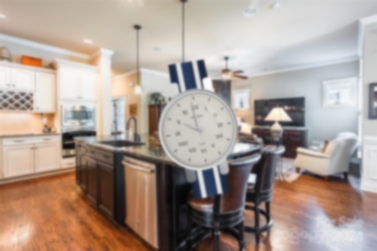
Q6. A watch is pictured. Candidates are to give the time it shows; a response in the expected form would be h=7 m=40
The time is h=9 m=59
